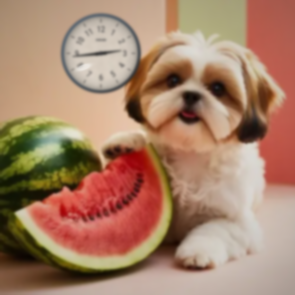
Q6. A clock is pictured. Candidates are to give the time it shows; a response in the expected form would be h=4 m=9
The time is h=2 m=44
